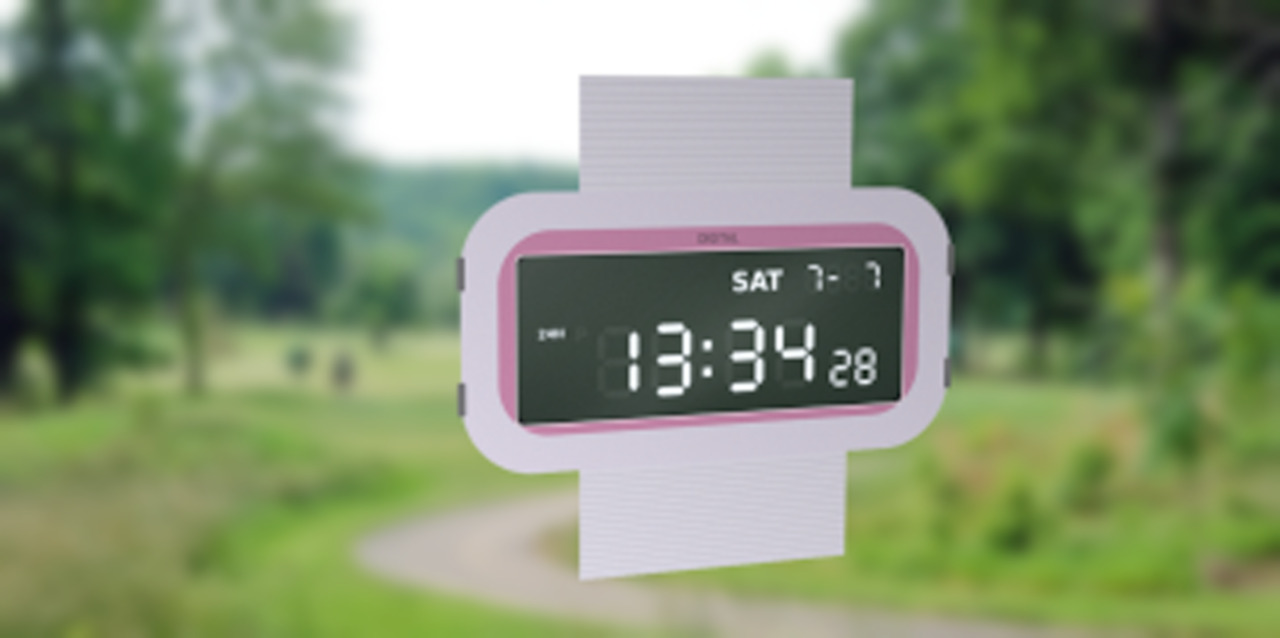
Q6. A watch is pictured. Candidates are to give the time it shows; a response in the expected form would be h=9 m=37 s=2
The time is h=13 m=34 s=28
